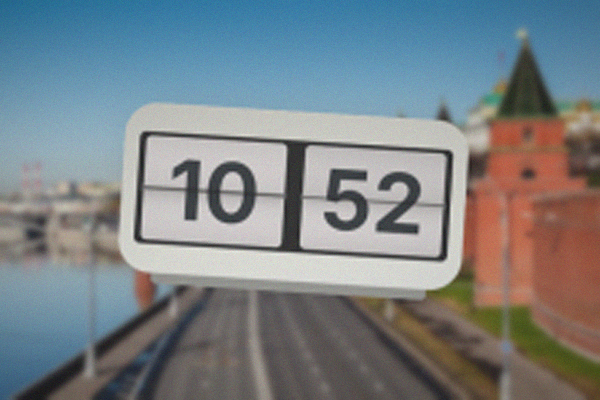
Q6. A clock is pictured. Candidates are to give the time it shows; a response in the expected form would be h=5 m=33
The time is h=10 m=52
